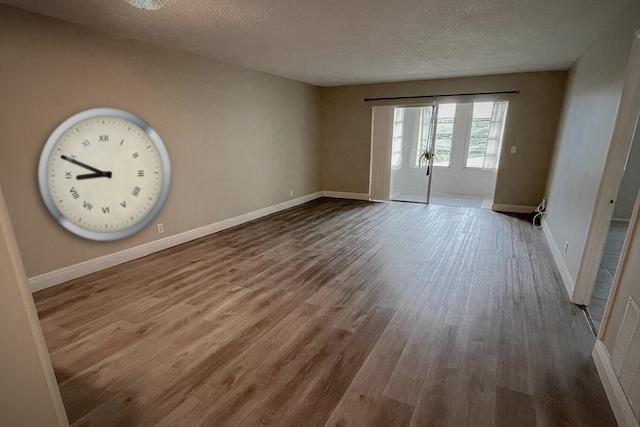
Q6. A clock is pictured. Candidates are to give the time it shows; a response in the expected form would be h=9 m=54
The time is h=8 m=49
